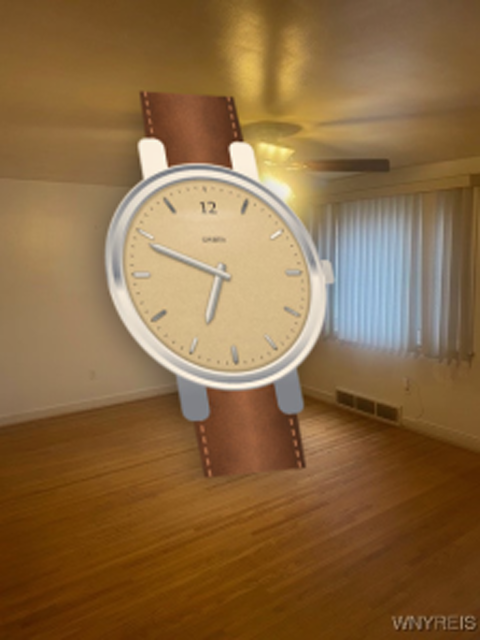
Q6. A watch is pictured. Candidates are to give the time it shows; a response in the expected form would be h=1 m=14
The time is h=6 m=49
